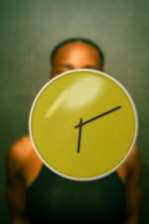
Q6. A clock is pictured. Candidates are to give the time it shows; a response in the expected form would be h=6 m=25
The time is h=6 m=11
